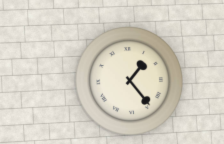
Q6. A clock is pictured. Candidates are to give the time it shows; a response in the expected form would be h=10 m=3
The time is h=1 m=24
